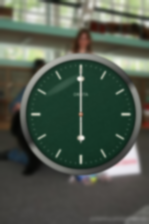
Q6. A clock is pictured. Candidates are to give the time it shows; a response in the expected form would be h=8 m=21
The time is h=6 m=0
